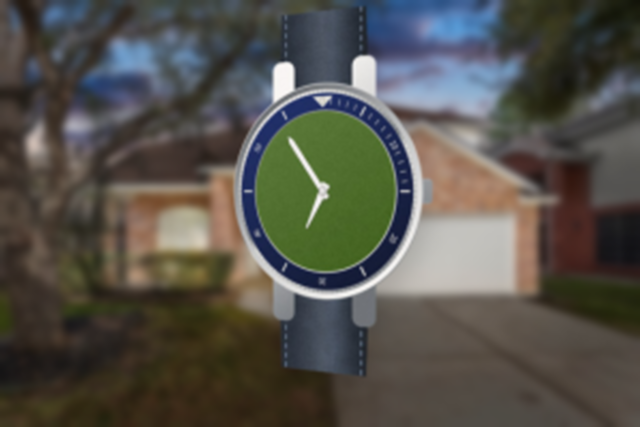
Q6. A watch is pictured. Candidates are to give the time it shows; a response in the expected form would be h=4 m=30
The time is h=6 m=54
